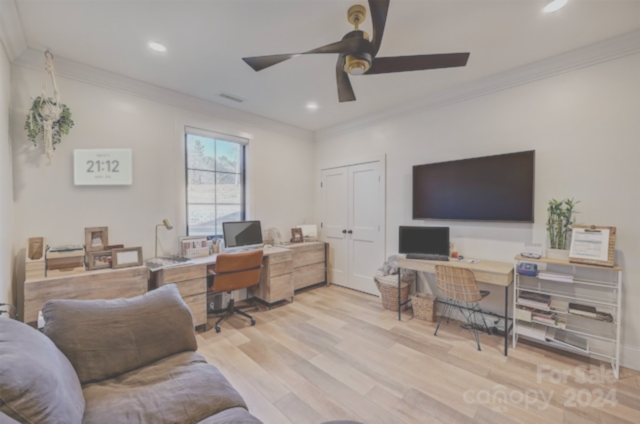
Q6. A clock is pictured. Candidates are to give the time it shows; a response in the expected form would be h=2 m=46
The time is h=21 m=12
